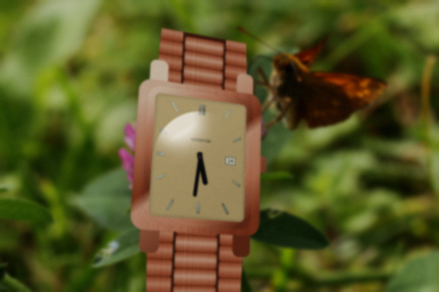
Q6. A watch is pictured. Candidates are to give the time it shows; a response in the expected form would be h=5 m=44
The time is h=5 m=31
